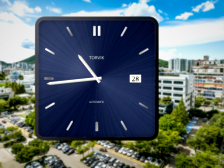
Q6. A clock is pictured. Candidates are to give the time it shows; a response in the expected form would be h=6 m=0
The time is h=10 m=44
